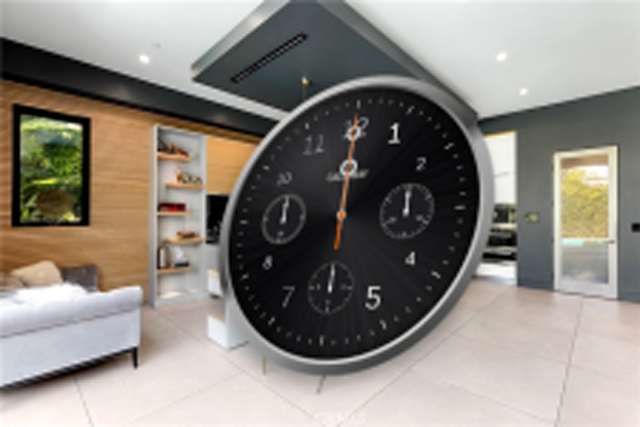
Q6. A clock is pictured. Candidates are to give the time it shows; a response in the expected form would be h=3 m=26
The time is h=12 m=0
